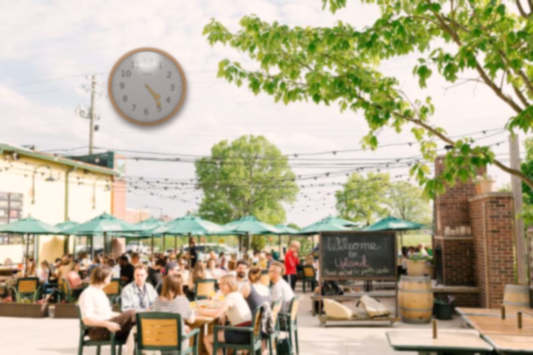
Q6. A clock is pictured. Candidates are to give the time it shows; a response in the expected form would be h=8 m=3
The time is h=4 m=24
